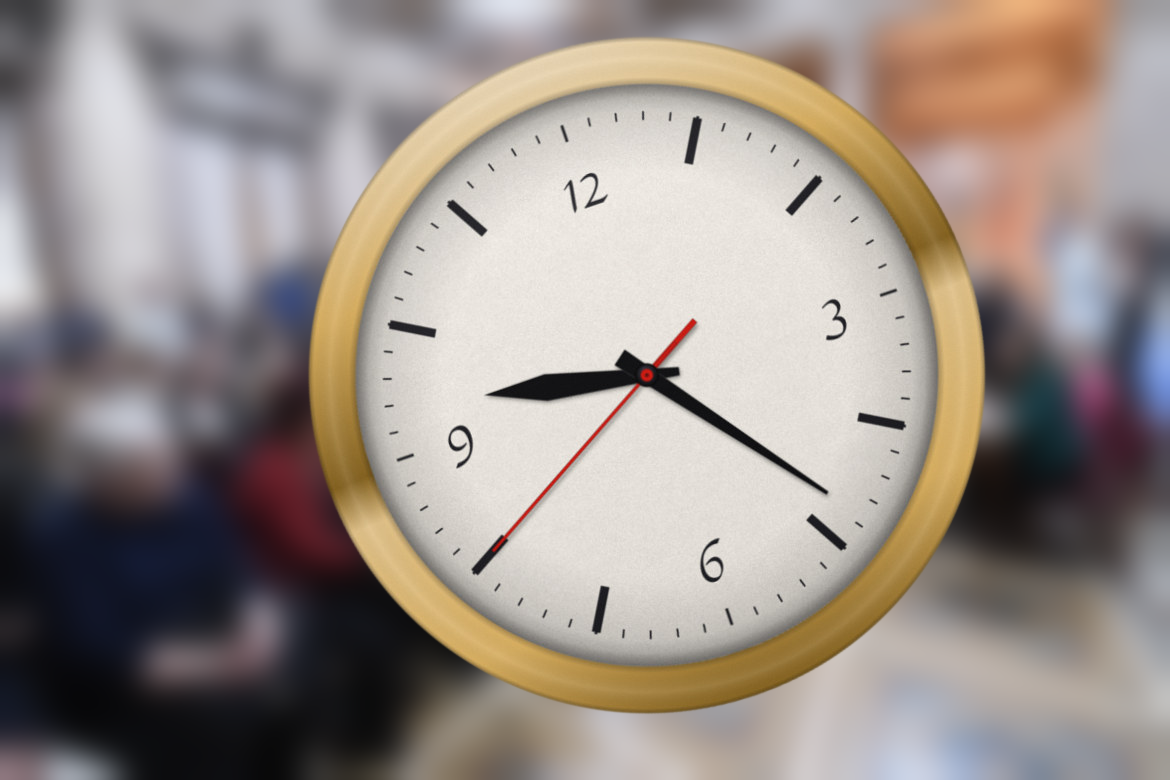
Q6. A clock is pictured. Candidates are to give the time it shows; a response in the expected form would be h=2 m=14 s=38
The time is h=9 m=23 s=40
